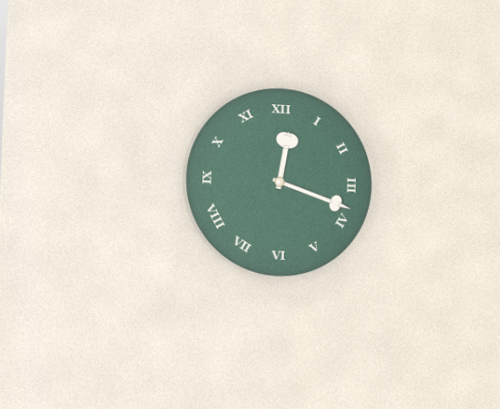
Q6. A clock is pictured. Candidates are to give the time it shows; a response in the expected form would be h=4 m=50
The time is h=12 m=18
